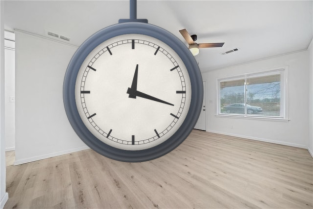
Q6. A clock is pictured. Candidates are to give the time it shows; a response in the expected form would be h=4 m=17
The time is h=12 m=18
